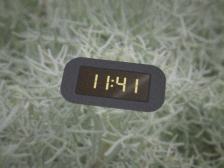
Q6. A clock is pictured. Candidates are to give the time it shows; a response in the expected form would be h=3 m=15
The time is h=11 m=41
